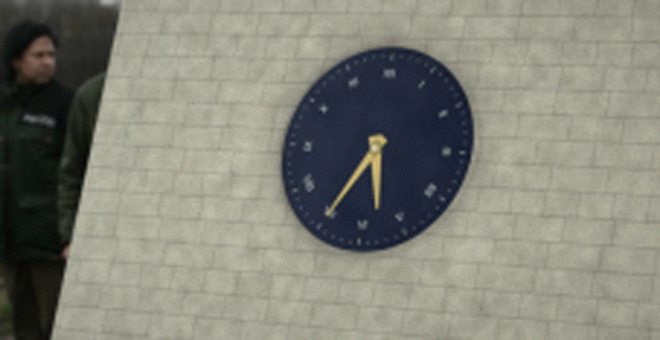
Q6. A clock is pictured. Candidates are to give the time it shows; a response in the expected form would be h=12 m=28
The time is h=5 m=35
